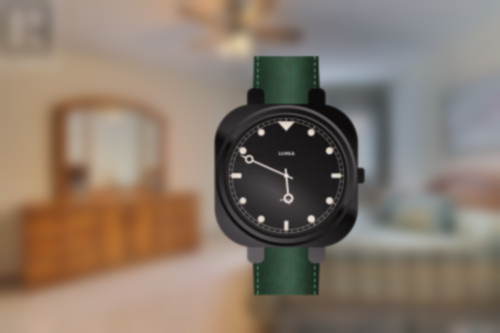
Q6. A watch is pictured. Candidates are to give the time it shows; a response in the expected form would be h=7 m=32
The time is h=5 m=49
